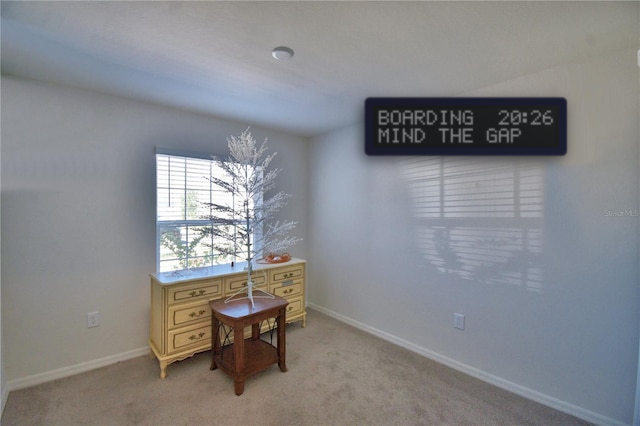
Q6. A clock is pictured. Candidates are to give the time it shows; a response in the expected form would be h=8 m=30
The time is h=20 m=26
